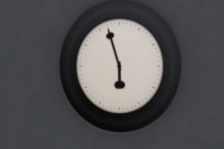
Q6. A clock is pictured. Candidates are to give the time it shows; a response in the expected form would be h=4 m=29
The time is h=5 m=57
